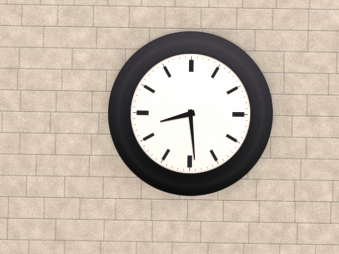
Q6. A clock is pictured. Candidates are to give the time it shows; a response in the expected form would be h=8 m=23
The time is h=8 m=29
